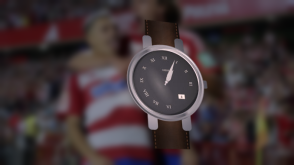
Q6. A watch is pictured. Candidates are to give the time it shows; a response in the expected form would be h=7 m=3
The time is h=1 m=4
